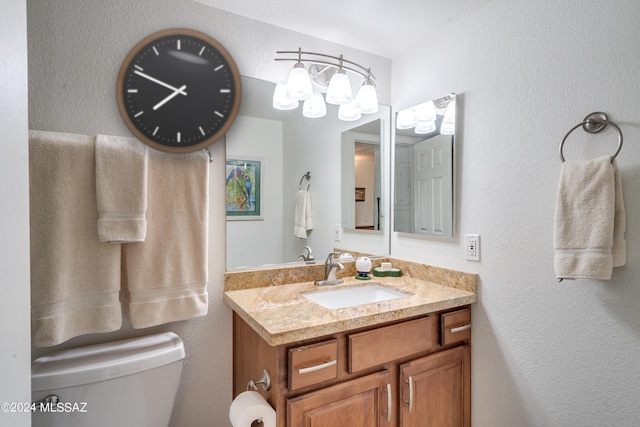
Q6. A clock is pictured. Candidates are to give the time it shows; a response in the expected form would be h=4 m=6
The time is h=7 m=49
